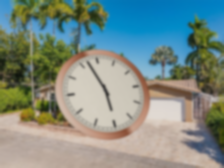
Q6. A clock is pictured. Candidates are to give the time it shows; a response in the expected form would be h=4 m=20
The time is h=5 m=57
